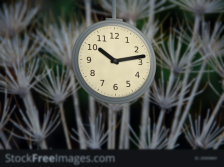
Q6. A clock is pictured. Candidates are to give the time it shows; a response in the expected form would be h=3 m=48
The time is h=10 m=13
